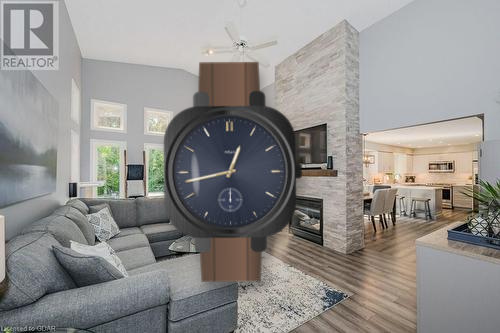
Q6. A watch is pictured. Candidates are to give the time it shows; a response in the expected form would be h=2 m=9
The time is h=12 m=43
